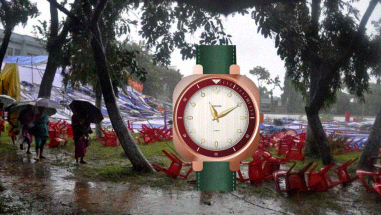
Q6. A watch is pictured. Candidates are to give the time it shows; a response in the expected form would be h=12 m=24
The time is h=11 m=10
